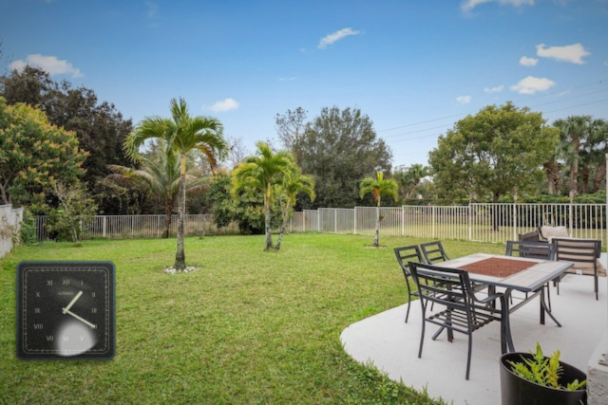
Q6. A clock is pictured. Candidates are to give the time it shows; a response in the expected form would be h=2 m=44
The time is h=1 m=20
